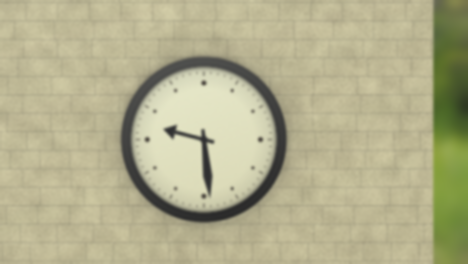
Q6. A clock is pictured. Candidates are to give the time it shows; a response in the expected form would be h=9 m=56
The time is h=9 m=29
